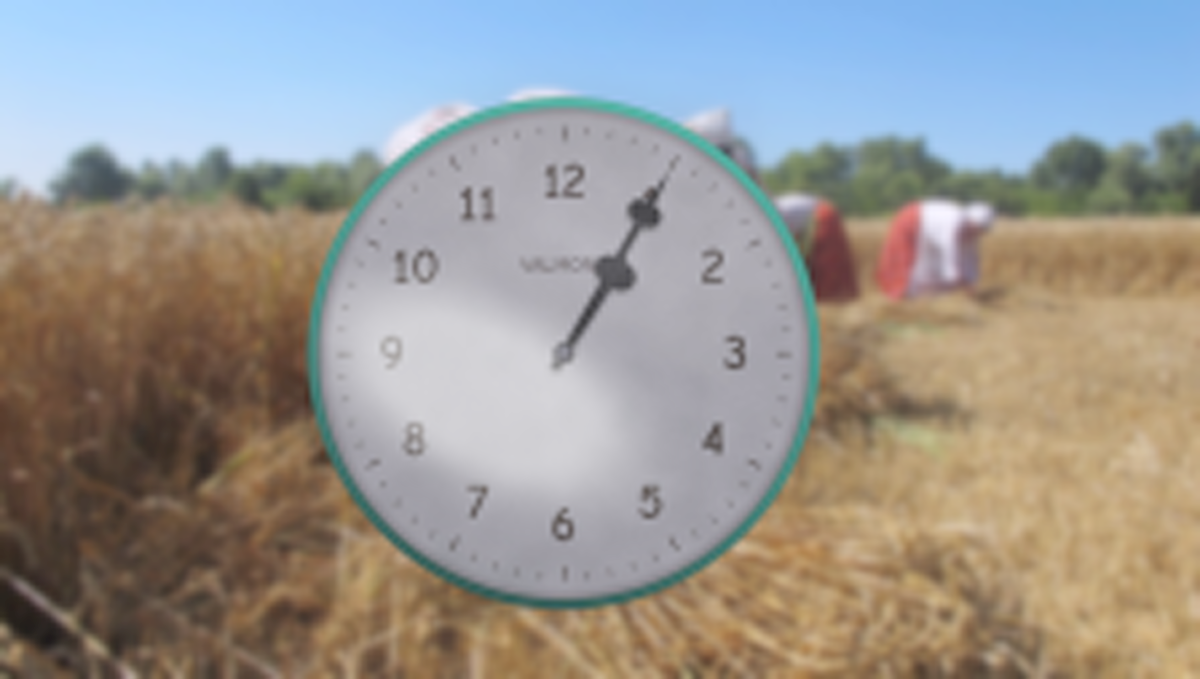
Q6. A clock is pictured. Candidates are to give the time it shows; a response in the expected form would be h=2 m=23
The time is h=1 m=5
